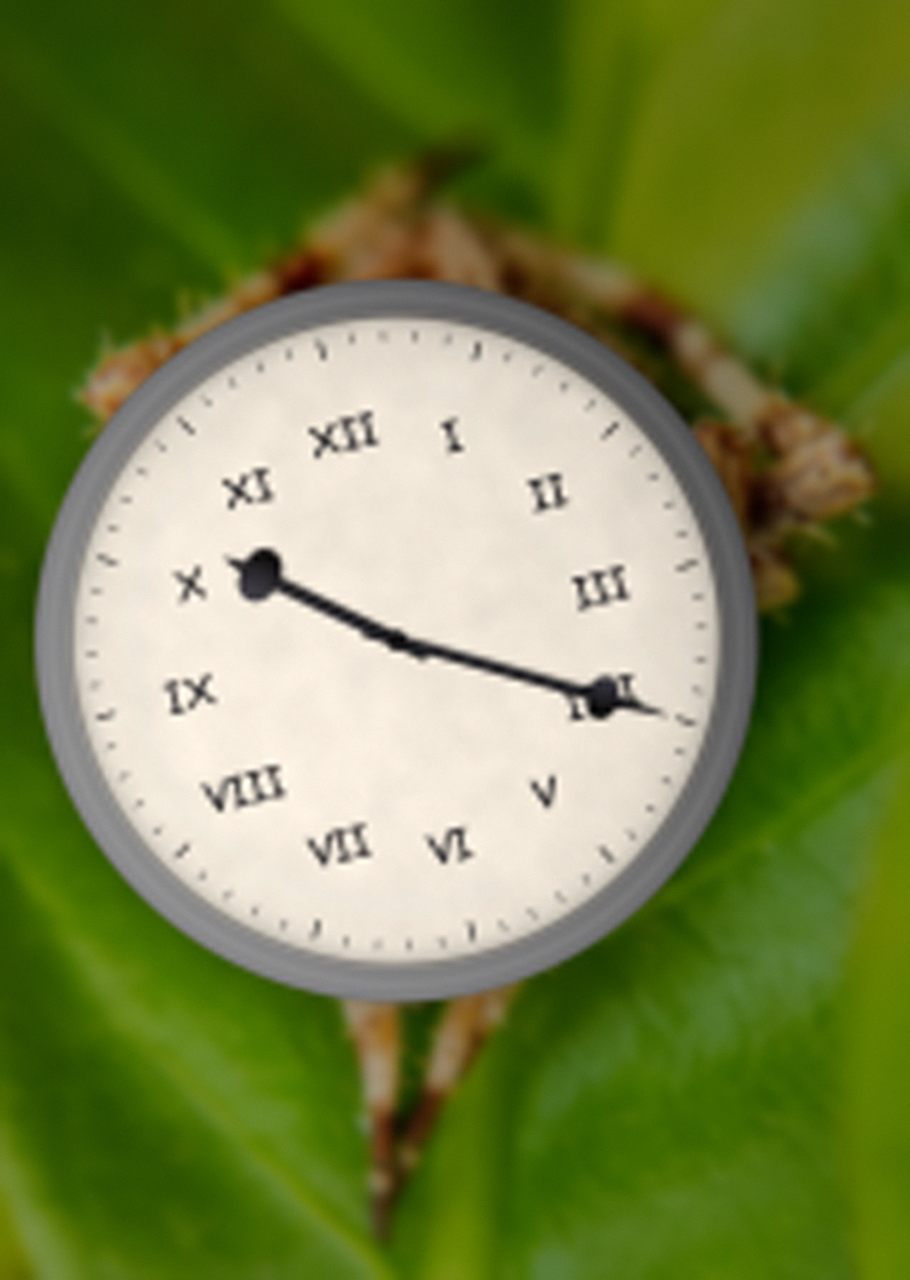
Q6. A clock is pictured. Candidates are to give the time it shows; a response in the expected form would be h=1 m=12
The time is h=10 m=20
